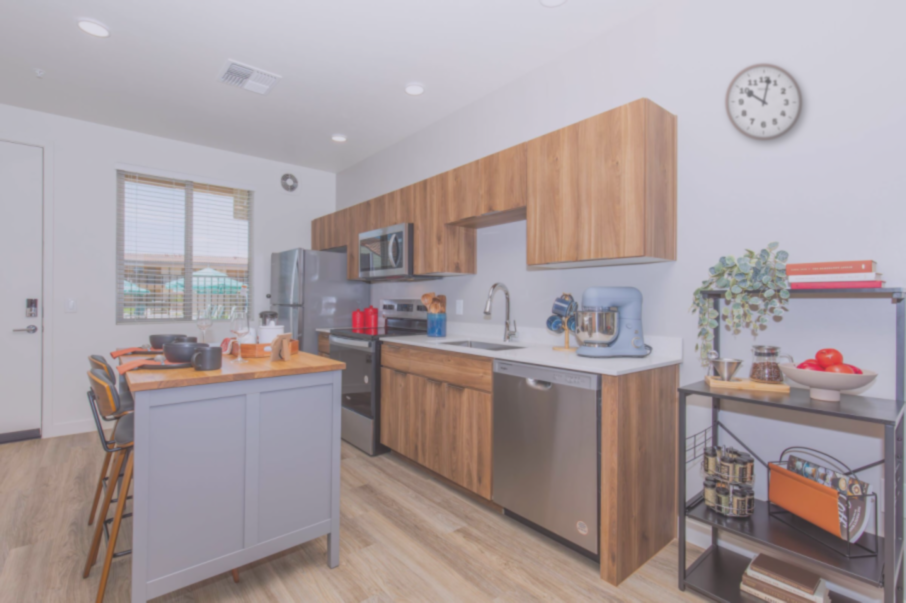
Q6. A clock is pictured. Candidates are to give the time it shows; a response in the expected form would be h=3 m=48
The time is h=10 m=2
